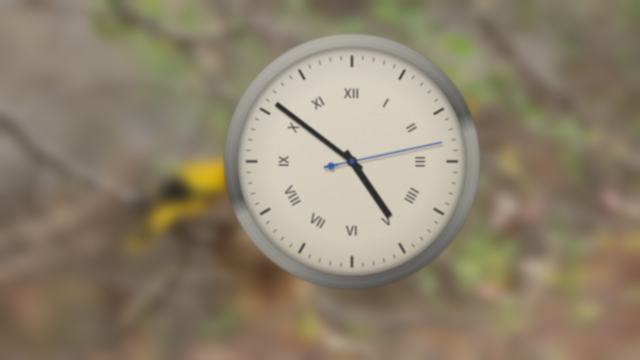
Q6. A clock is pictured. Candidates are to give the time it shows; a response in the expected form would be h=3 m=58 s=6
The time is h=4 m=51 s=13
